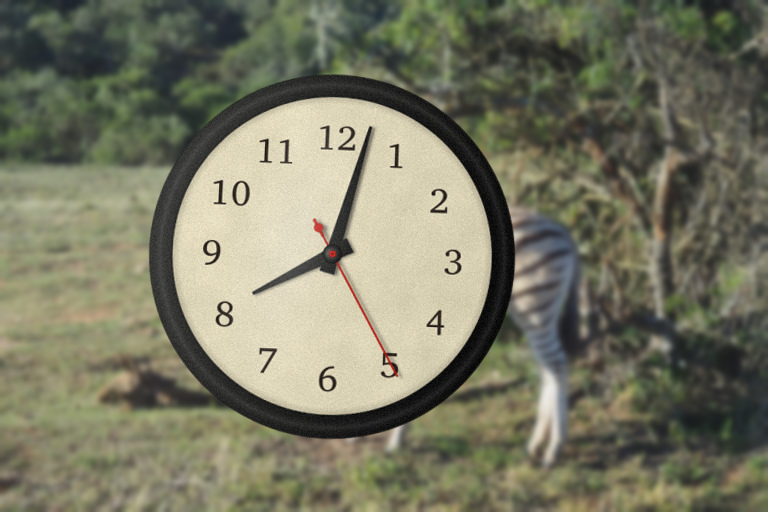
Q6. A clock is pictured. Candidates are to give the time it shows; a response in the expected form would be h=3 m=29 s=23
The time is h=8 m=2 s=25
